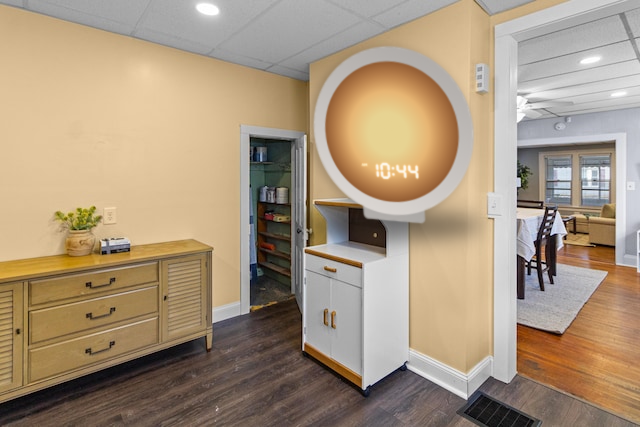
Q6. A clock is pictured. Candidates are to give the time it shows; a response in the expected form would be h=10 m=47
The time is h=10 m=44
